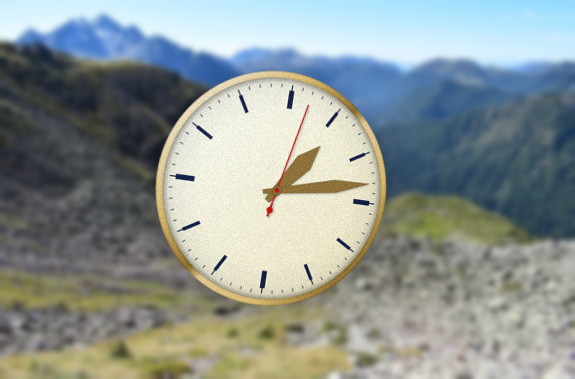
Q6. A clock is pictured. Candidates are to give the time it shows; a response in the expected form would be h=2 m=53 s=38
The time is h=1 m=13 s=2
